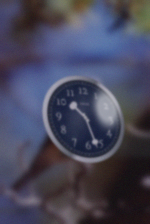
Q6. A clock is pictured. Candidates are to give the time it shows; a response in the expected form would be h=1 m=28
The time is h=10 m=27
